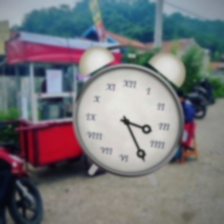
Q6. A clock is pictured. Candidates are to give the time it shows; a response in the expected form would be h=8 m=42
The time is h=3 m=25
